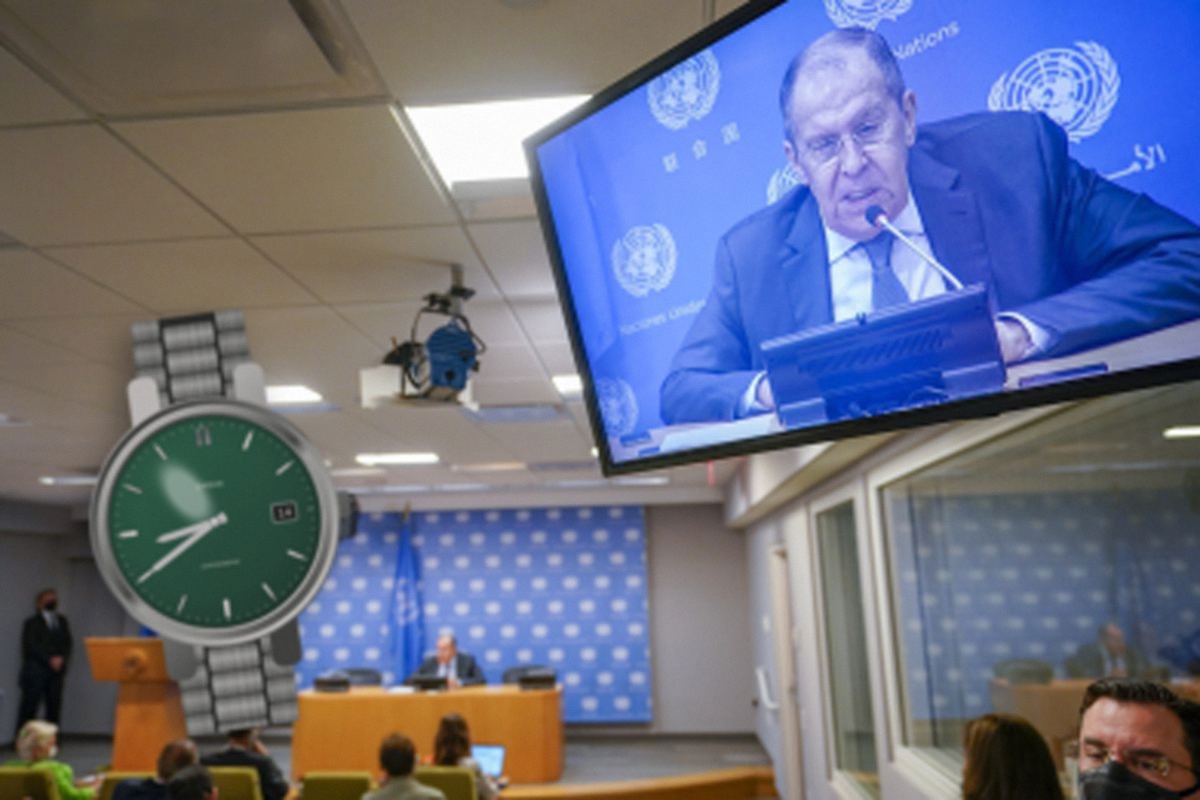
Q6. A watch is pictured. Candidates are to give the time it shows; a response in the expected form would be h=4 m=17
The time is h=8 m=40
